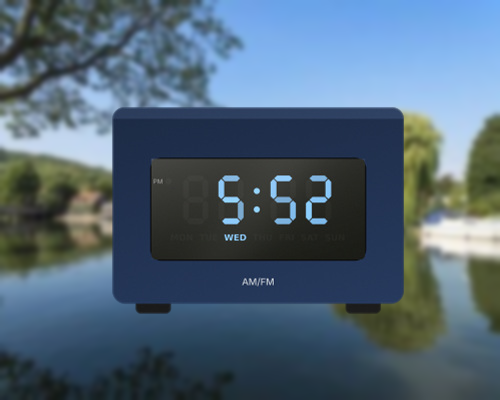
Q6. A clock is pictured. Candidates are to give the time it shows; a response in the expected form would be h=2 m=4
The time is h=5 m=52
